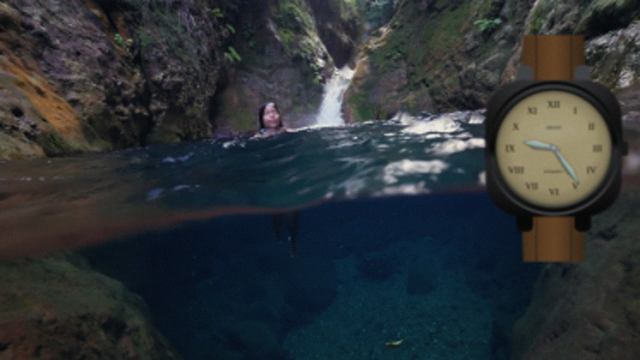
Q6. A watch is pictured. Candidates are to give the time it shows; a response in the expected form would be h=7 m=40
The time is h=9 m=24
